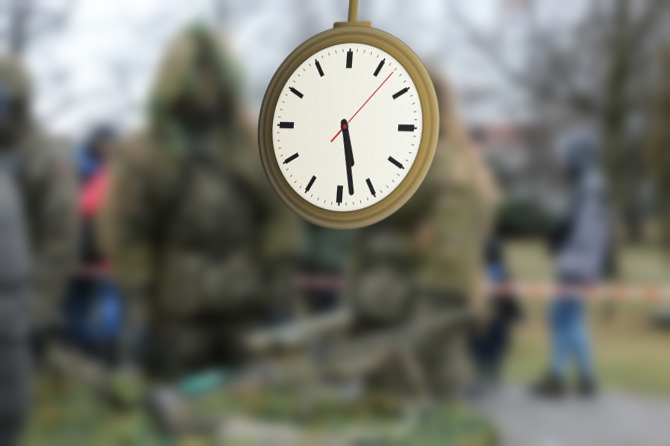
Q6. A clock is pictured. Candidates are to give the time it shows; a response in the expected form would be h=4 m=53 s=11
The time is h=5 m=28 s=7
